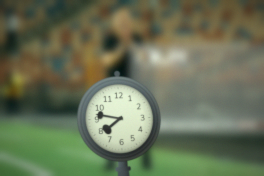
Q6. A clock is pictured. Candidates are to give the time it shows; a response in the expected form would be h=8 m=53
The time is h=7 m=47
